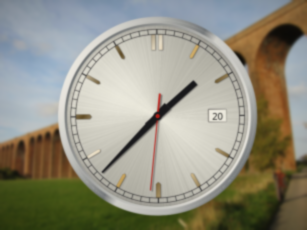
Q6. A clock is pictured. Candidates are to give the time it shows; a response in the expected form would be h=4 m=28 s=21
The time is h=1 m=37 s=31
